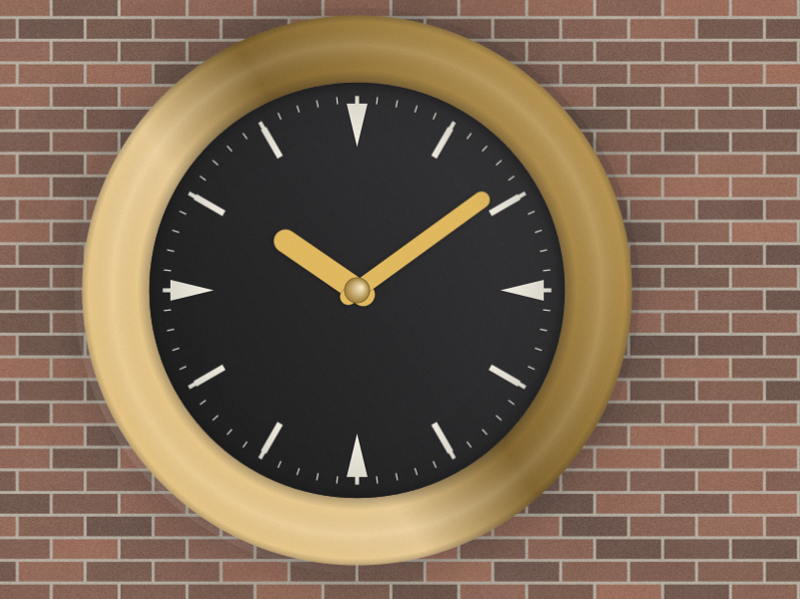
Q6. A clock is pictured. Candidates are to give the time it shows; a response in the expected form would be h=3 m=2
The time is h=10 m=9
